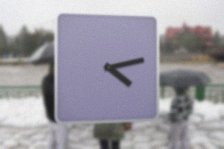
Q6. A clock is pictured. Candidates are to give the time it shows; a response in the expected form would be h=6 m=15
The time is h=4 m=13
